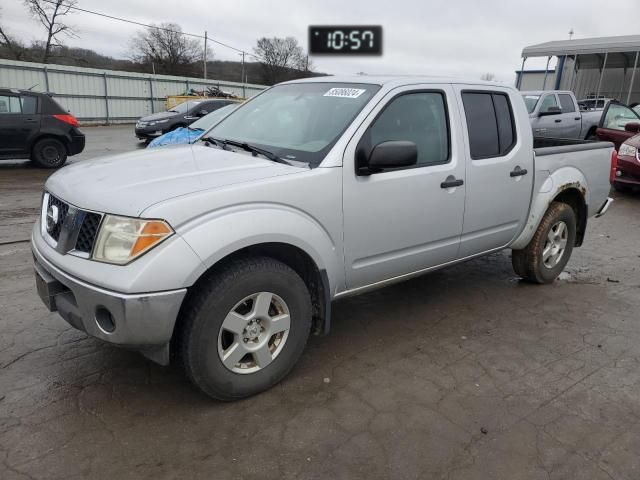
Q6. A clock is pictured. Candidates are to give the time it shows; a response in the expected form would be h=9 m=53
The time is h=10 m=57
